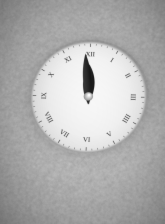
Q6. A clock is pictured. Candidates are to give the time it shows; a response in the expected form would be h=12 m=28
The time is h=11 m=59
